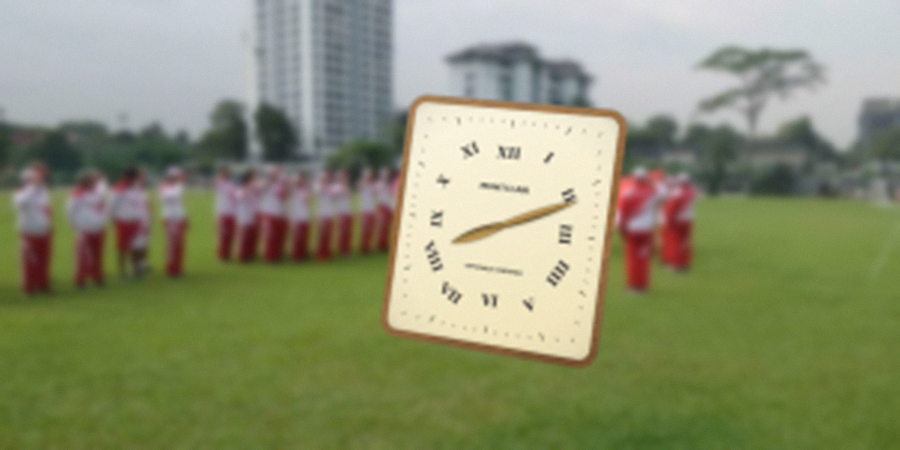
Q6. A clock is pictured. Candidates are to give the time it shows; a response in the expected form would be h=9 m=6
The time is h=8 m=11
